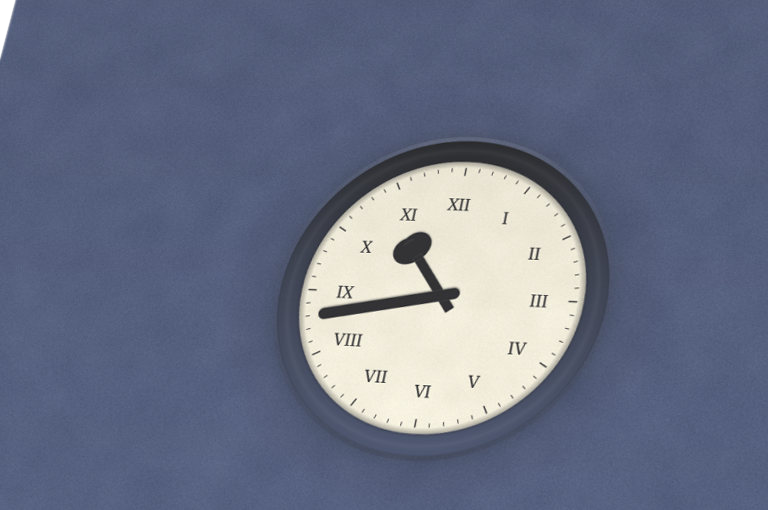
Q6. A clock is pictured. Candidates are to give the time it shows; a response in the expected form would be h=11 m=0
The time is h=10 m=43
